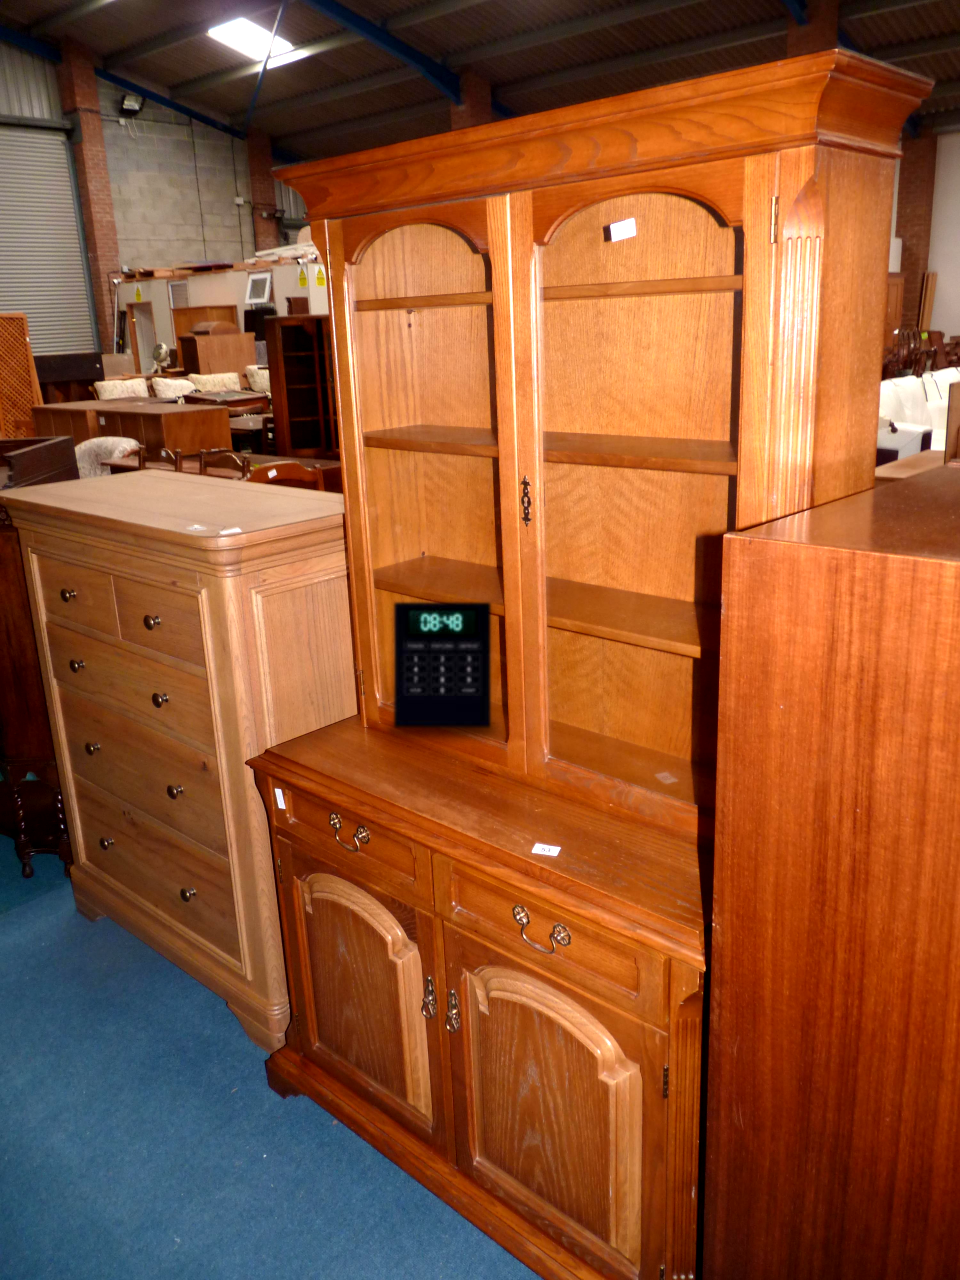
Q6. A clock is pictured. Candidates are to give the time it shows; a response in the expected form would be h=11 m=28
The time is h=8 m=48
